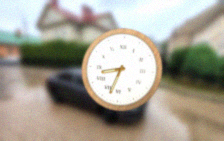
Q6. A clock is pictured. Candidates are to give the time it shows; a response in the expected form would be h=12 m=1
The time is h=8 m=33
